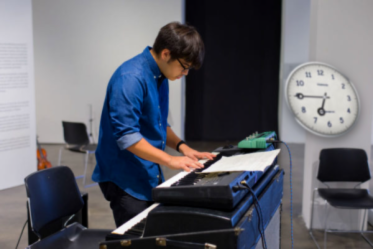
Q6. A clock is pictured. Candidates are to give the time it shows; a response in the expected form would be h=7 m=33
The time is h=6 m=45
